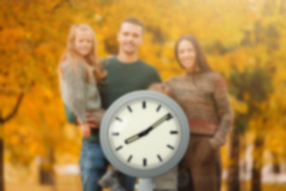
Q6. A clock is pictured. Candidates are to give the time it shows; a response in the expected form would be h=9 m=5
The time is h=8 m=9
